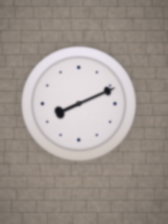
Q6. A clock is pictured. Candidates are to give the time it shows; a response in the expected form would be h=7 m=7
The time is h=8 m=11
